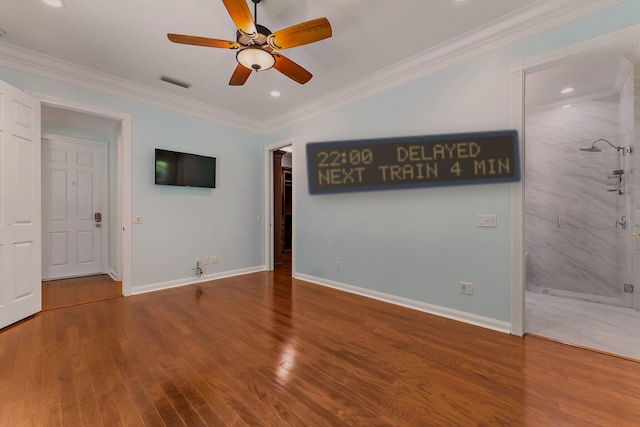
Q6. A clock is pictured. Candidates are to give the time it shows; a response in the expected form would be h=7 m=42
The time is h=22 m=0
